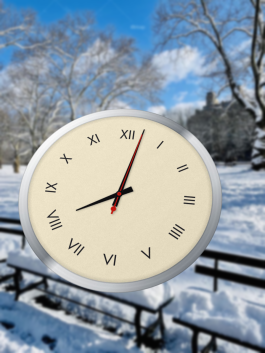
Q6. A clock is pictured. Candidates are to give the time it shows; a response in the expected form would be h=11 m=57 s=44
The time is h=8 m=2 s=2
